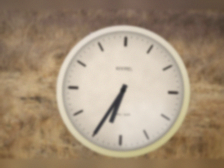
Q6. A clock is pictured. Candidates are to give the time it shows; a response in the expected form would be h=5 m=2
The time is h=6 m=35
